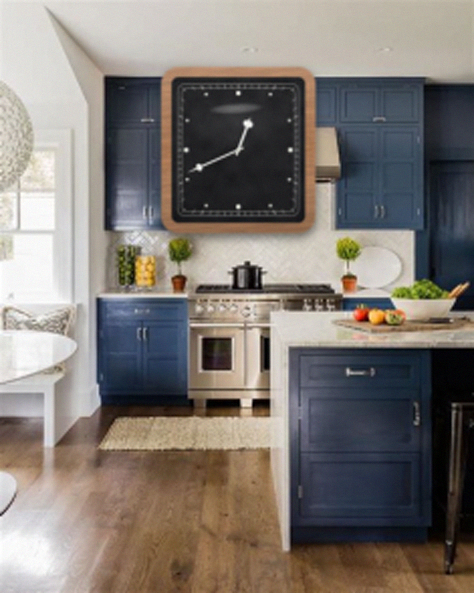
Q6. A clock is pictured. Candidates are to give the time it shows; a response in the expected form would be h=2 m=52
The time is h=12 m=41
